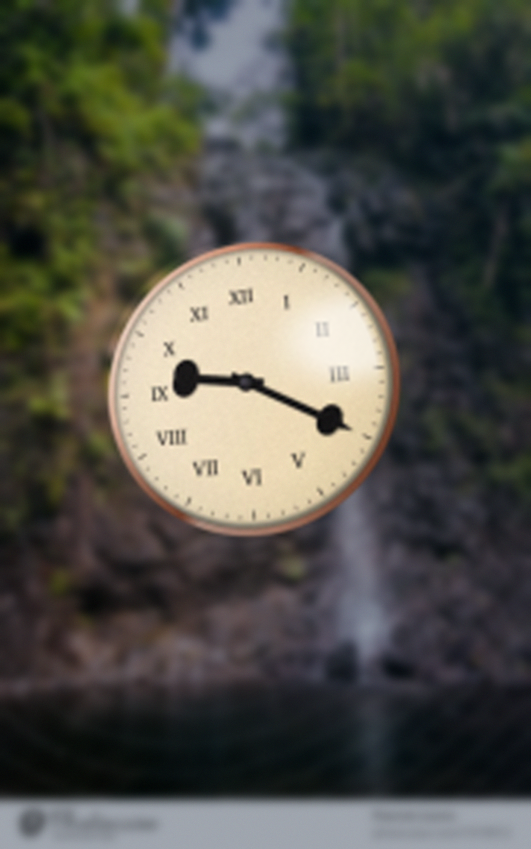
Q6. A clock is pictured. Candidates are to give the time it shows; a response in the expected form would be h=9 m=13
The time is h=9 m=20
